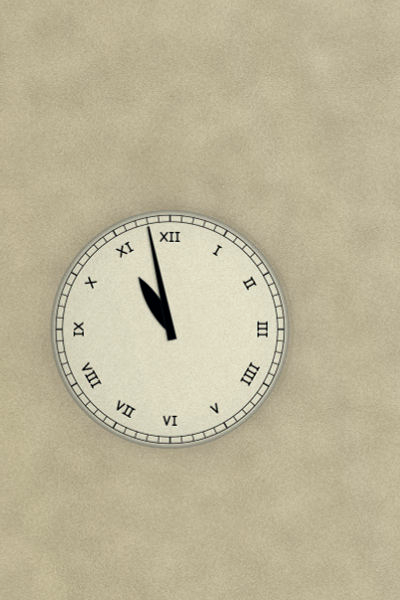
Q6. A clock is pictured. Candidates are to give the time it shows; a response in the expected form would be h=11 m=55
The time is h=10 m=58
